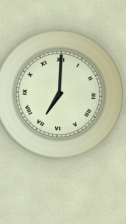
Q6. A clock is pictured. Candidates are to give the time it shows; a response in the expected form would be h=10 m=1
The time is h=7 m=0
